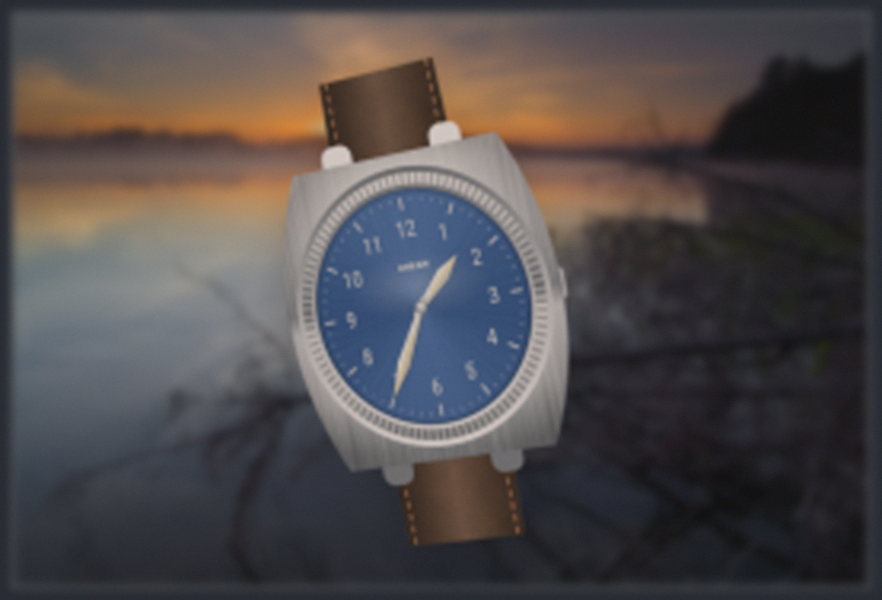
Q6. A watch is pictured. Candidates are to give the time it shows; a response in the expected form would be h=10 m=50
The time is h=1 m=35
